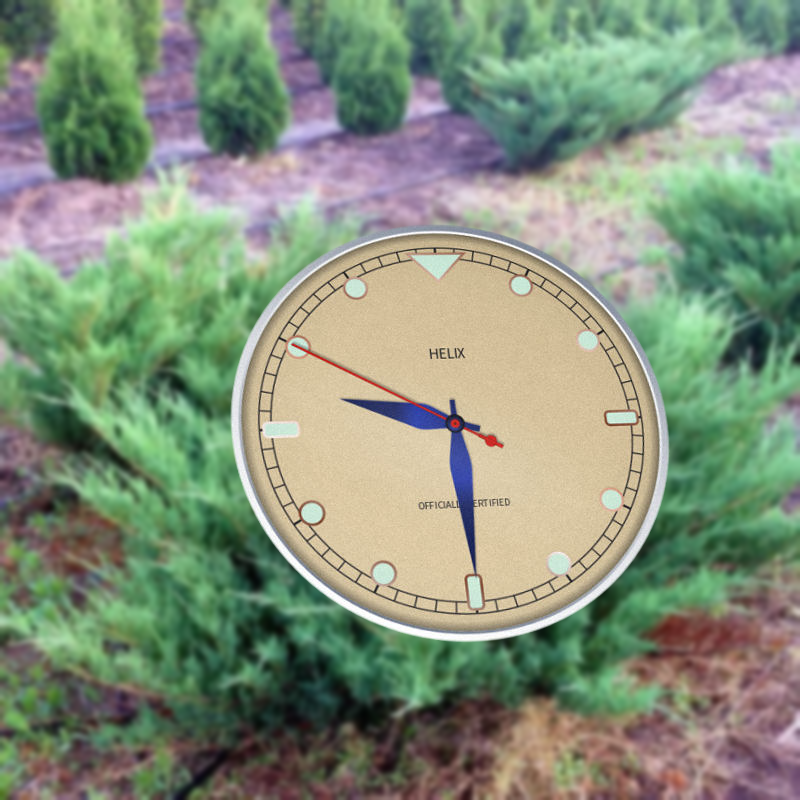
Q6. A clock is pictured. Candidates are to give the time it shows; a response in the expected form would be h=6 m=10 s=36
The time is h=9 m=29 s=50
